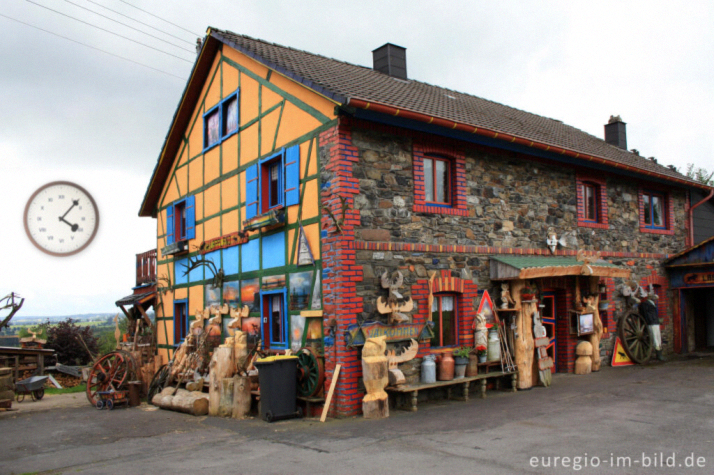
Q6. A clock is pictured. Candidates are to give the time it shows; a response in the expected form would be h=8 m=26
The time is h=4 m=7
